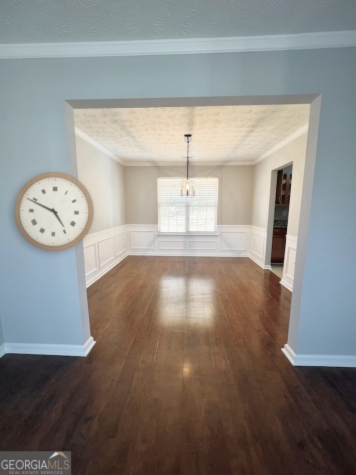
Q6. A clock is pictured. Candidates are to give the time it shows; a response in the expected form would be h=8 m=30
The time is h=4 m=49
